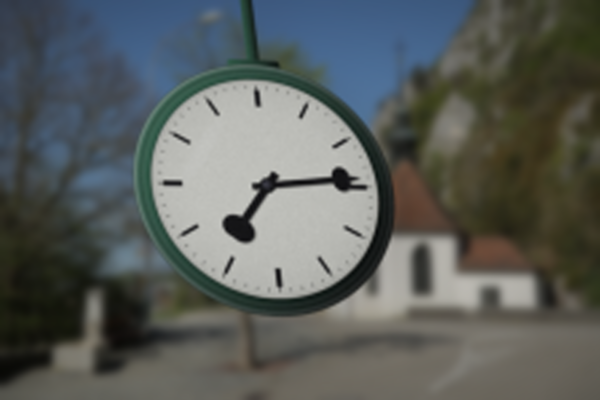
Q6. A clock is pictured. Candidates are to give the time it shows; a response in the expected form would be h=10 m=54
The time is h=7 m=14
